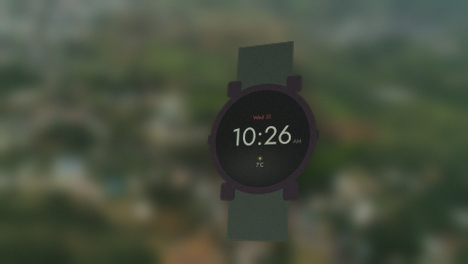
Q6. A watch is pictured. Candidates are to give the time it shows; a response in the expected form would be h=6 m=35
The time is h=10 m=26
